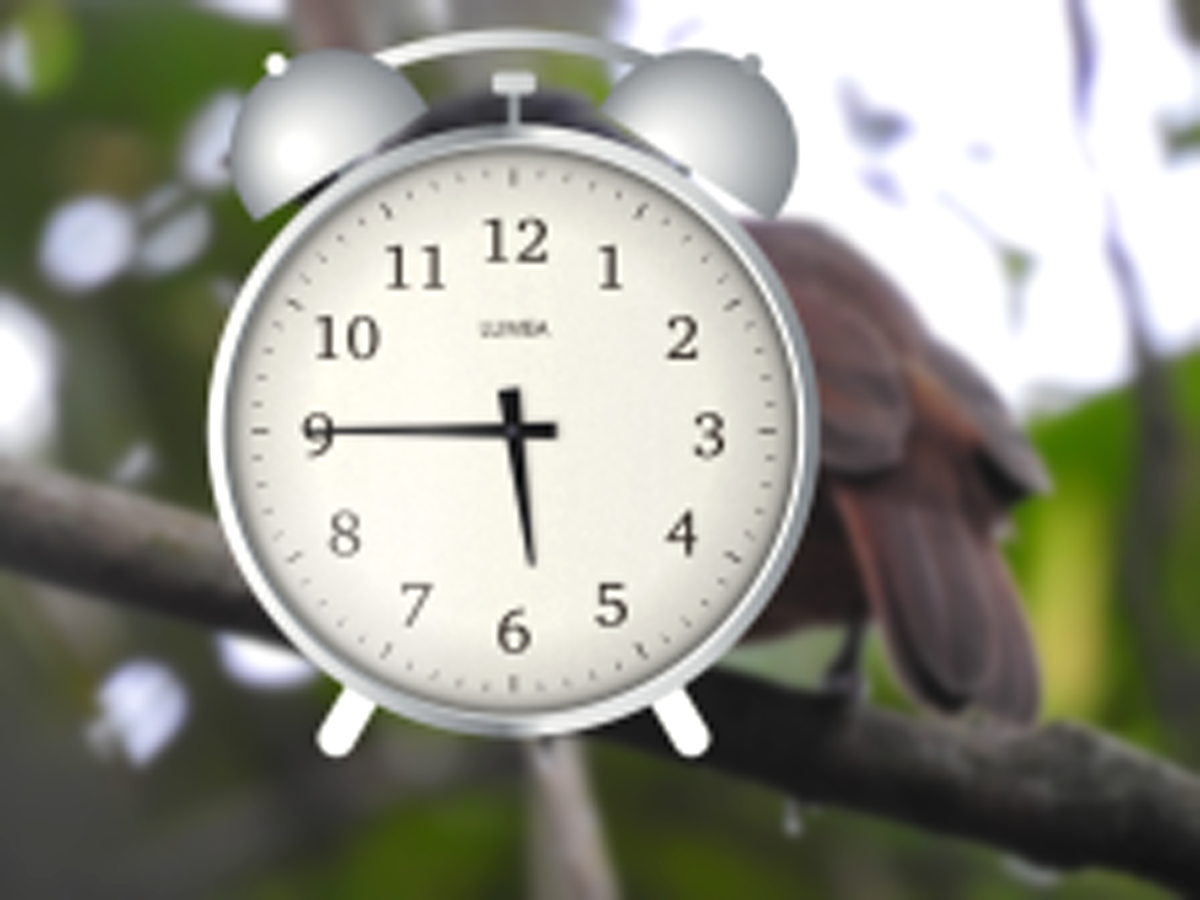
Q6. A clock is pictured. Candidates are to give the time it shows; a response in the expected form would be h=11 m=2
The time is h=5 m=45
